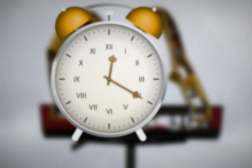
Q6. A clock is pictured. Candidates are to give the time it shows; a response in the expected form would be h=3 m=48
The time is h=12 m=20
